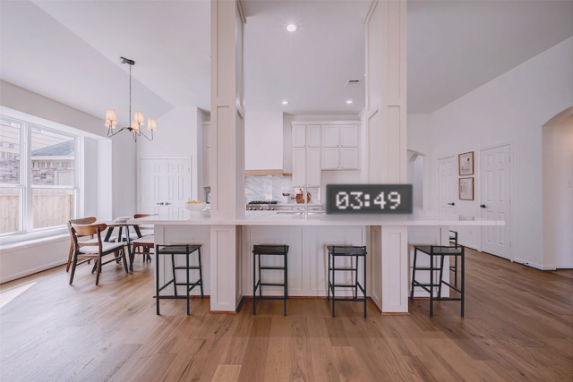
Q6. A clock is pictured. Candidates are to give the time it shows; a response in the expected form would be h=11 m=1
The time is h=3 m=49
